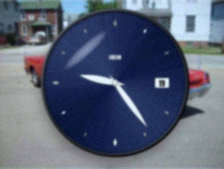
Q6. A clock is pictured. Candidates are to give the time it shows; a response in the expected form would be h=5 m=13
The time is h=9 m=24
